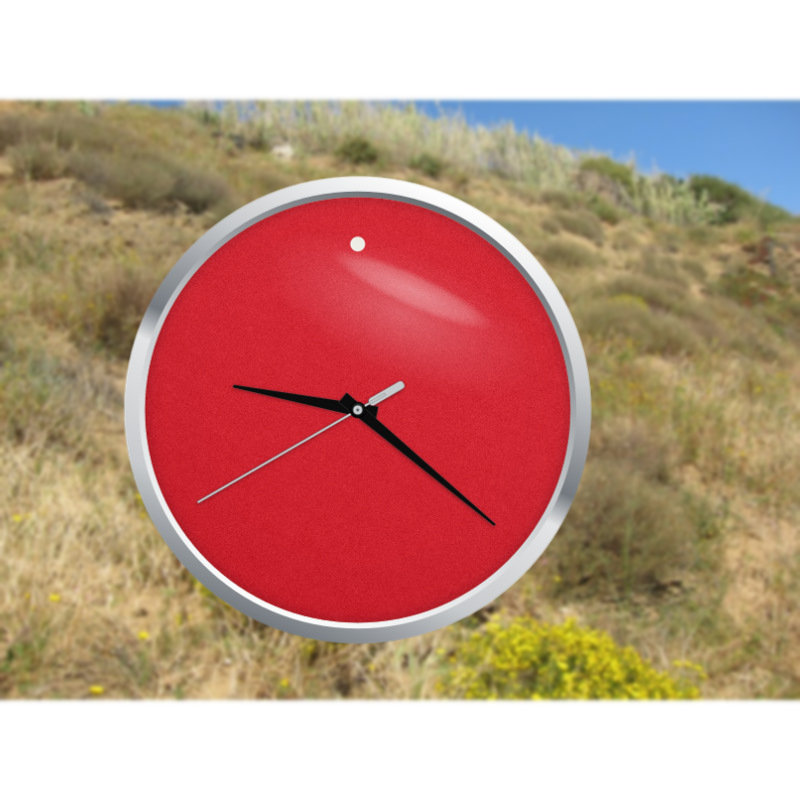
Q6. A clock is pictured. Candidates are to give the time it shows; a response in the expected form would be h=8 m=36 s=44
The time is h=9 m=21 s=40
